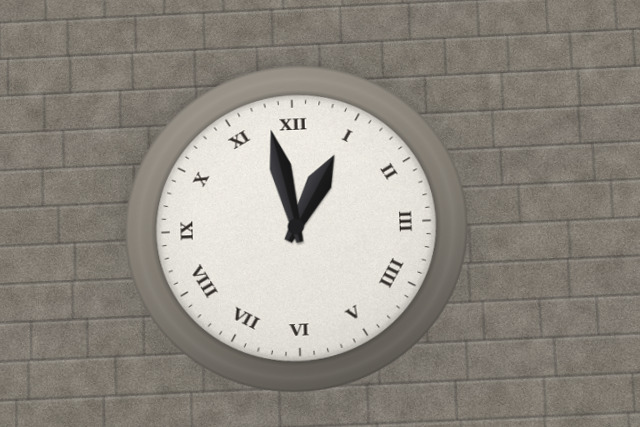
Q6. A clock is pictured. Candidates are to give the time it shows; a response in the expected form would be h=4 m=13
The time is h=12 m=58
